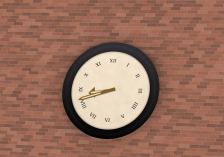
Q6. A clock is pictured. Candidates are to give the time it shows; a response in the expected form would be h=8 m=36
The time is h=8 m=42
